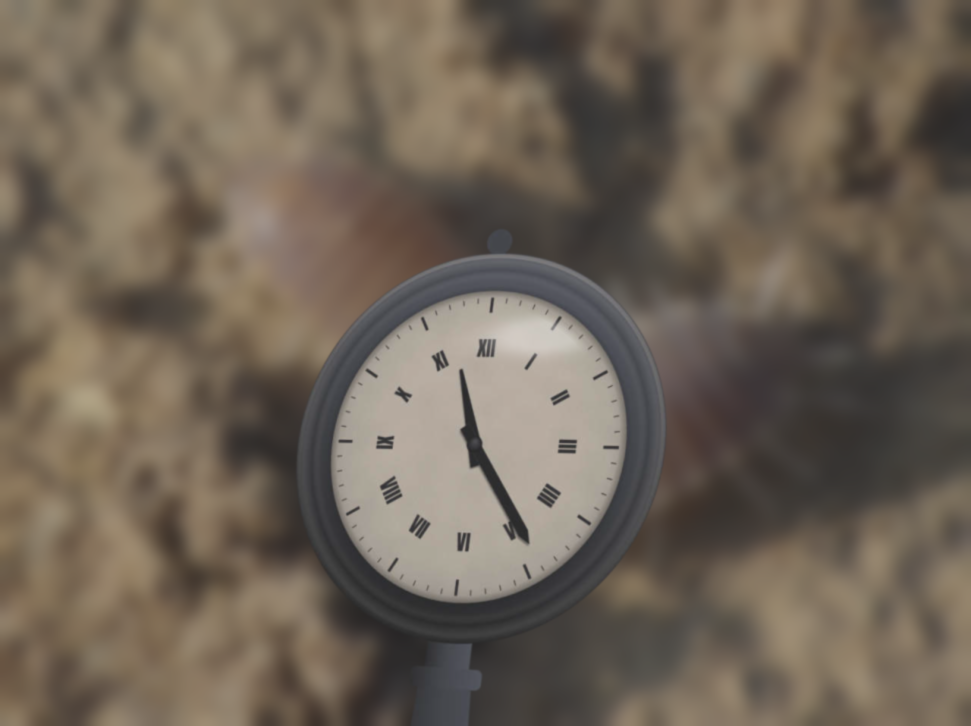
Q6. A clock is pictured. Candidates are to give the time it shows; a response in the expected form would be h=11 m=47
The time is h=11 m=24
